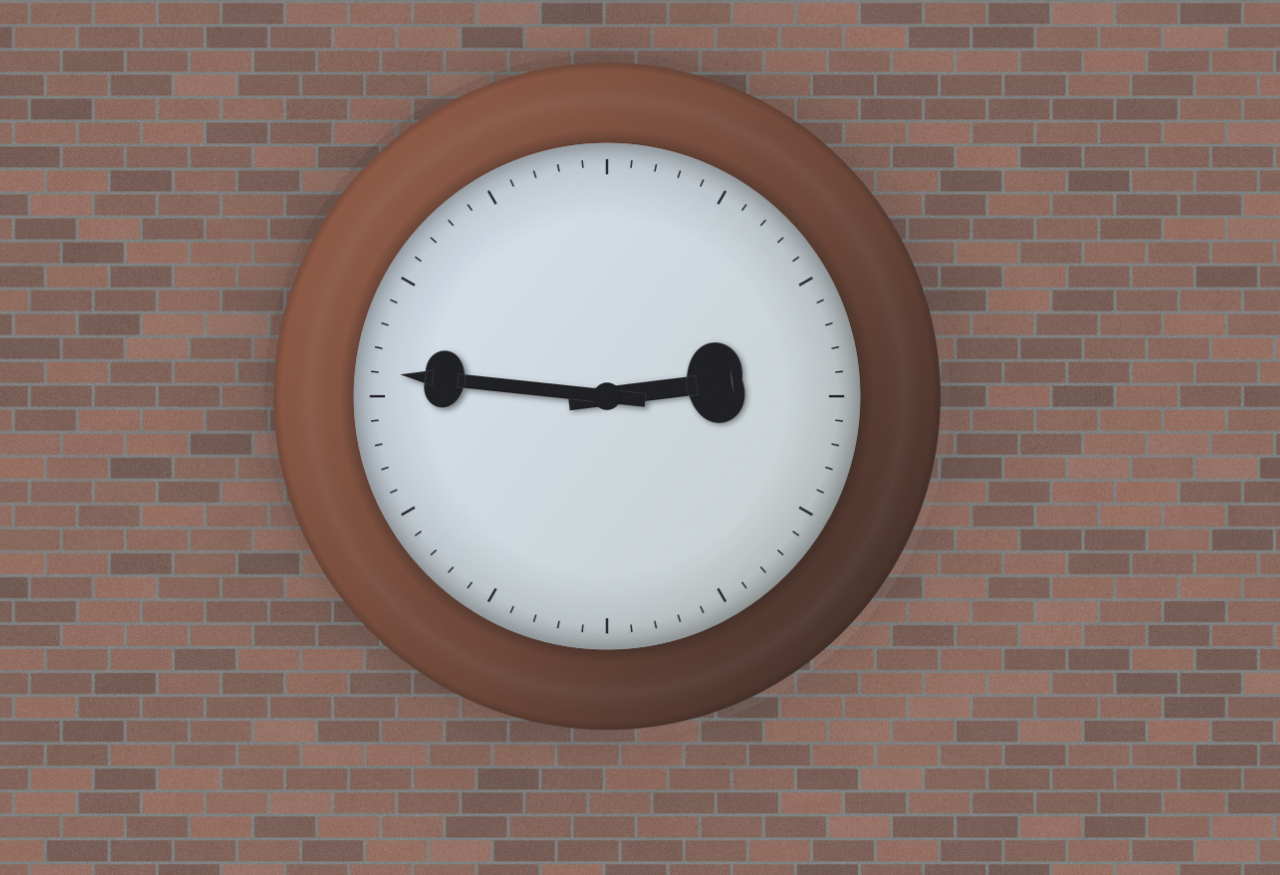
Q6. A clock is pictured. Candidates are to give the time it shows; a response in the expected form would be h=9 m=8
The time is h=2 m=46
